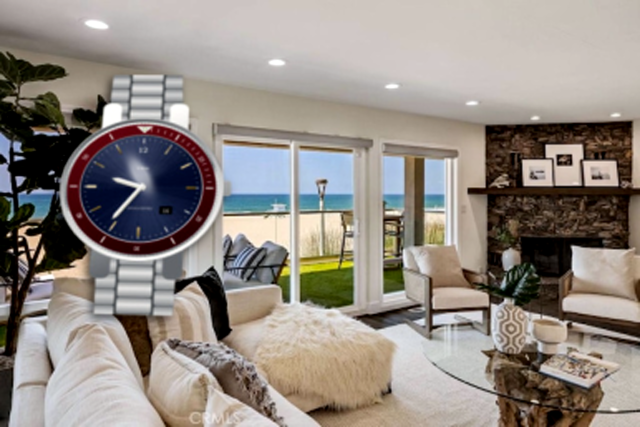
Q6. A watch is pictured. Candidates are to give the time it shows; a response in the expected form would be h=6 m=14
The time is h=9 m=36
